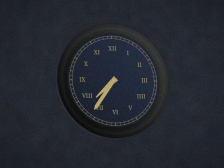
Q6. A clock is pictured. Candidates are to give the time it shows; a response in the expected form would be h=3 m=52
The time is h=7 m=36
